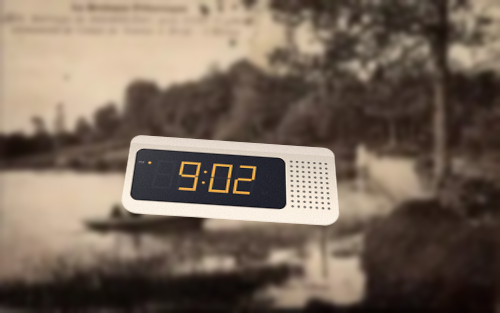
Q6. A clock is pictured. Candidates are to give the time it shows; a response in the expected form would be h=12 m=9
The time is h=9 m=2
